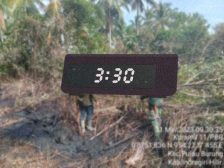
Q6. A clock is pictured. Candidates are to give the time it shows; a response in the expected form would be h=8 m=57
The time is h=3 m=30
